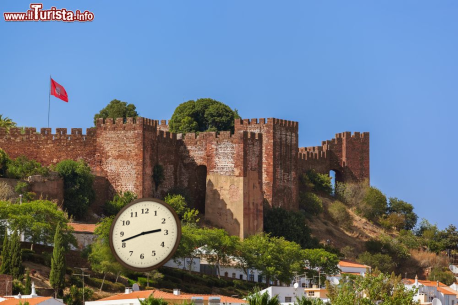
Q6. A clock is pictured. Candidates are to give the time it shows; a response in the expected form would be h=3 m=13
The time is h=2 m=42
